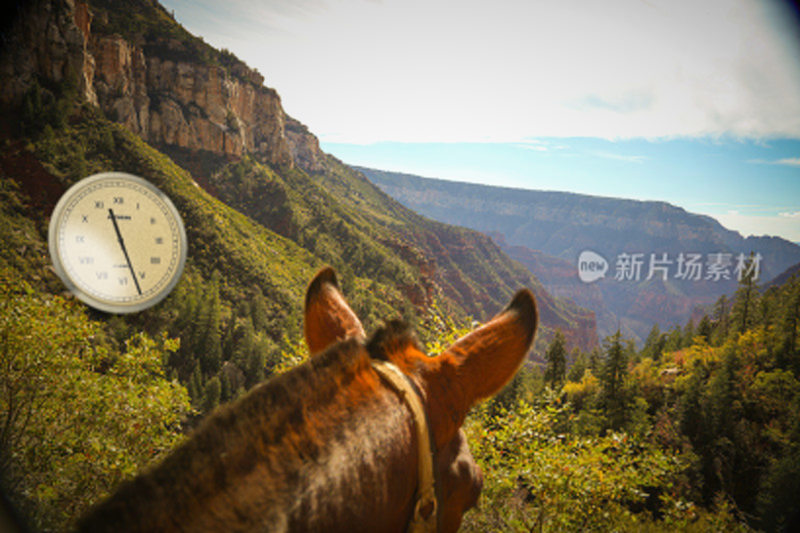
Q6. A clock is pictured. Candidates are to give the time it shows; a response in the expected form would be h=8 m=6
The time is h=11 m=27
